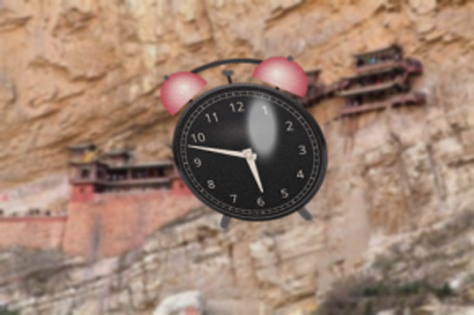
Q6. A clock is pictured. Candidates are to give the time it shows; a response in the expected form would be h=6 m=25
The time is h=5 m=48
